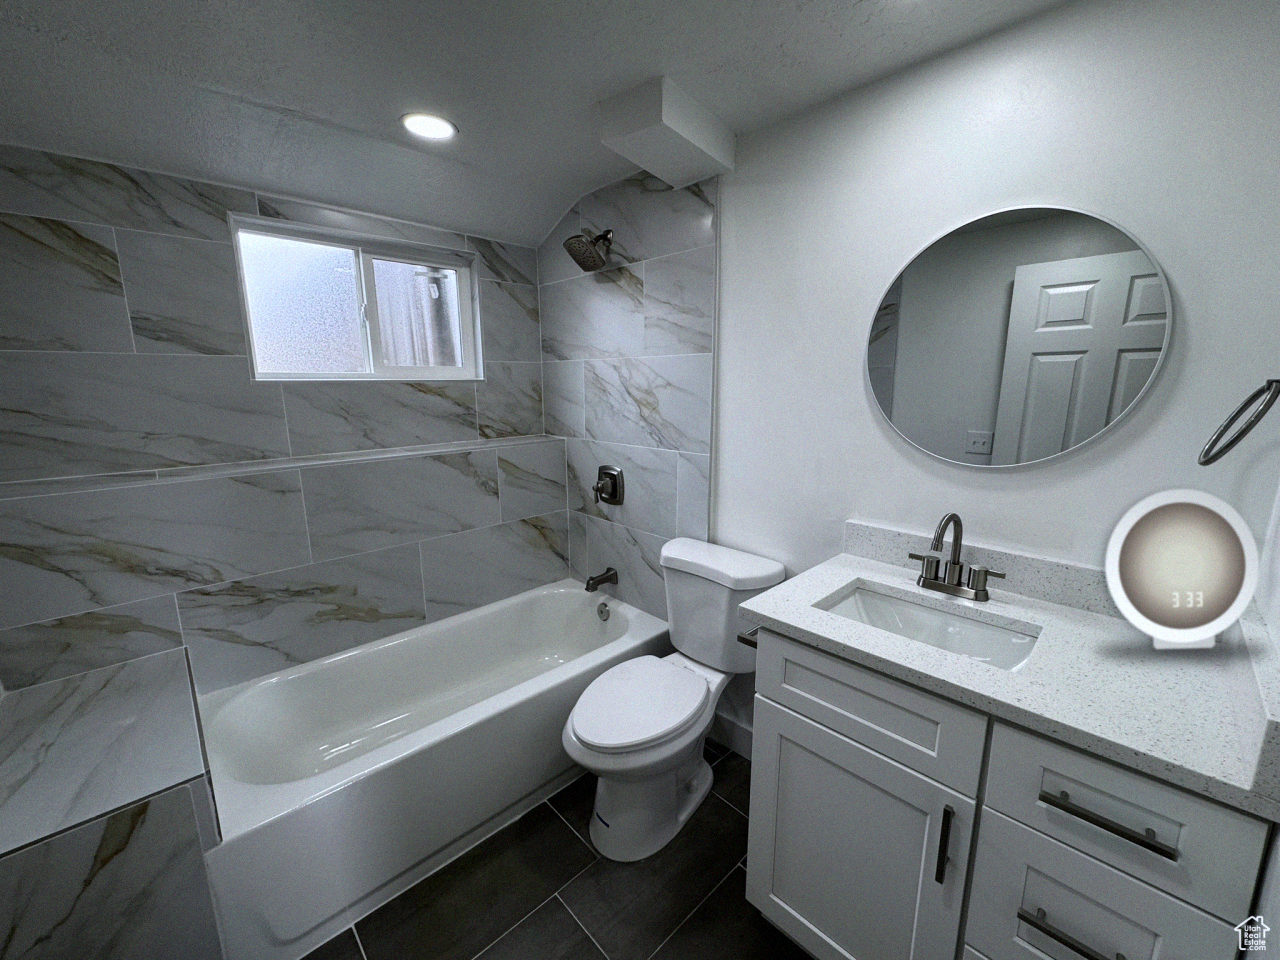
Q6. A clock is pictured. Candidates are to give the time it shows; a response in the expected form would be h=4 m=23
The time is h=3 m=33
